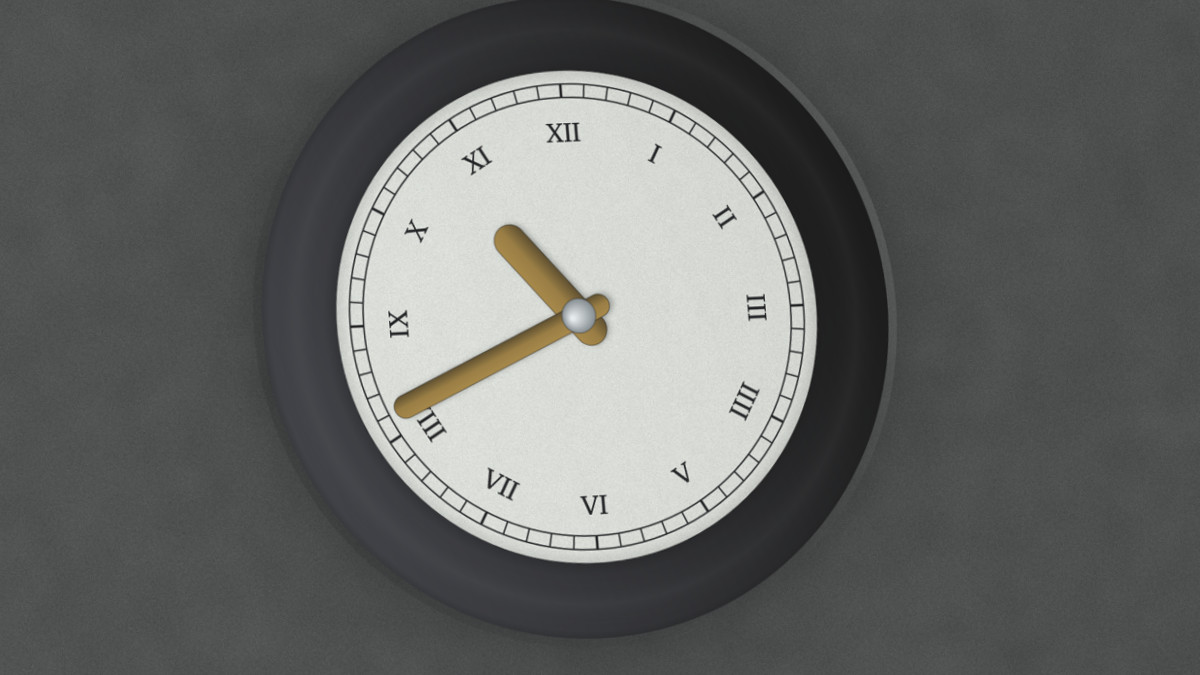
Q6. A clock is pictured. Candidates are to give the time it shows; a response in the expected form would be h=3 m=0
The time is h=10 m=41
